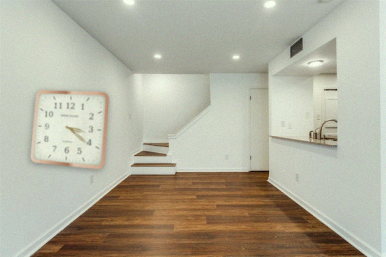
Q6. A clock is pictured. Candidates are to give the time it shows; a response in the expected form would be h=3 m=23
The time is h=3 m=21
